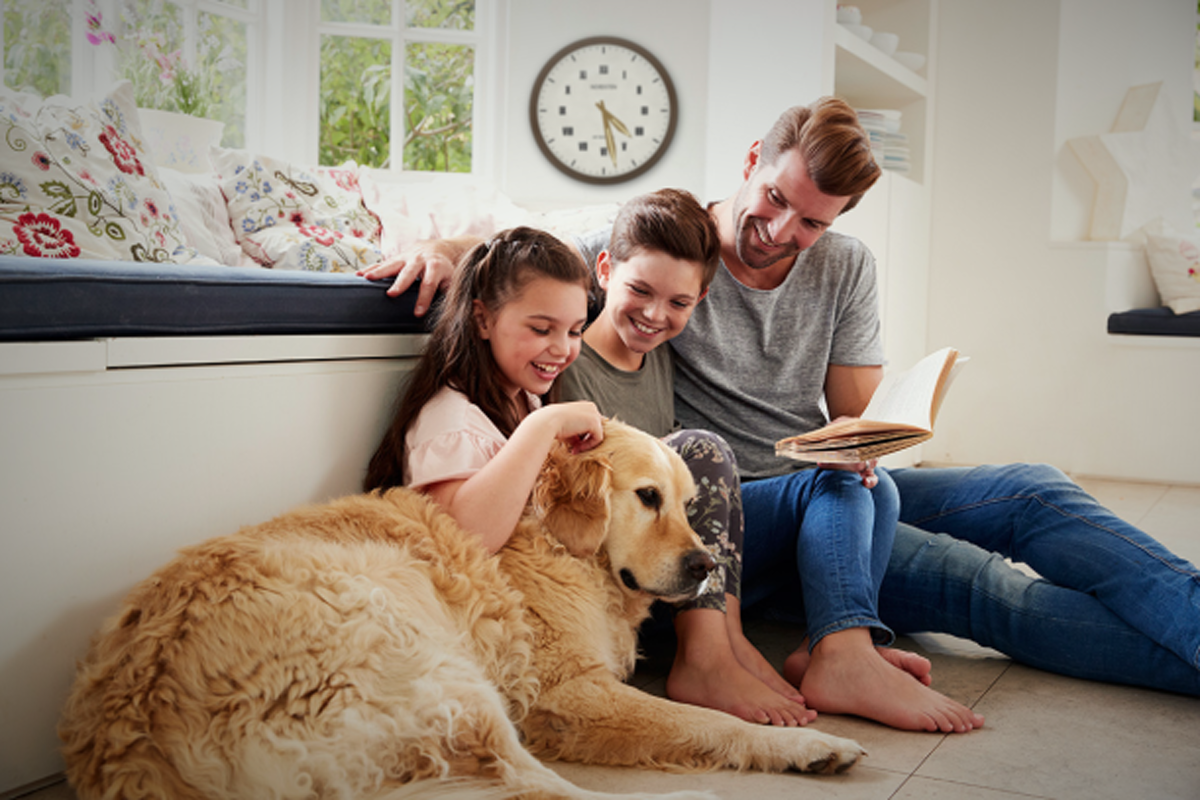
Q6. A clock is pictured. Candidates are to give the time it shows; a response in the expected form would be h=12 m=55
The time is h=4 m=28
